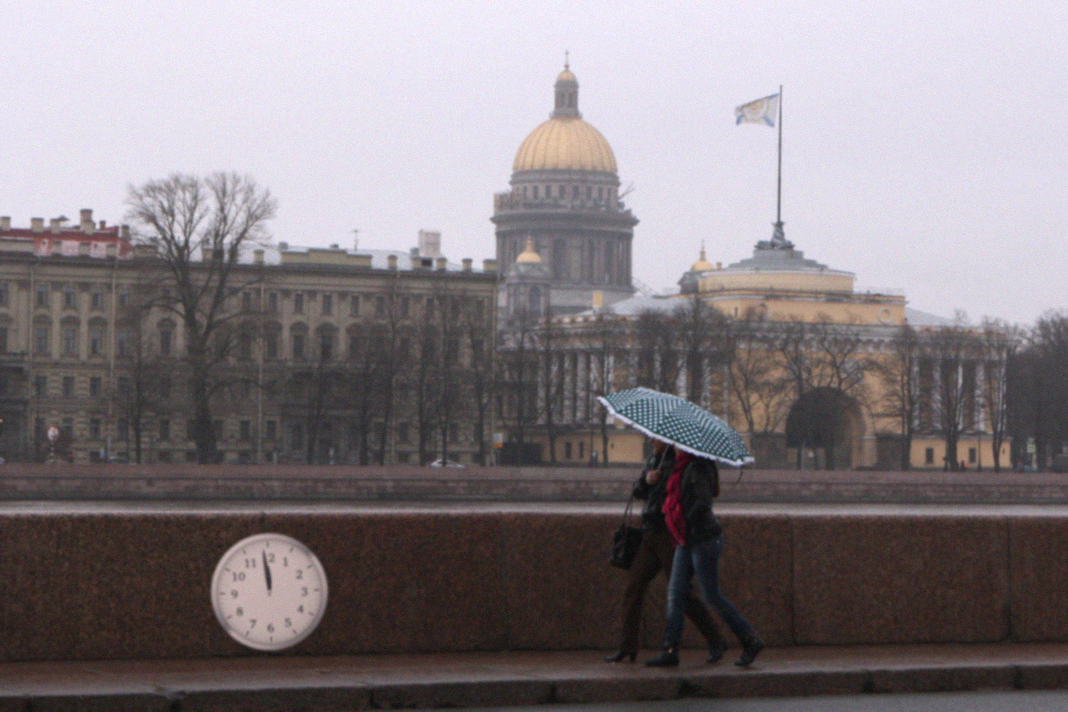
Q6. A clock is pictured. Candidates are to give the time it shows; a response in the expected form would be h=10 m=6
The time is h=11 m=59
